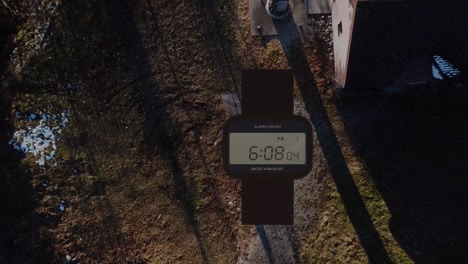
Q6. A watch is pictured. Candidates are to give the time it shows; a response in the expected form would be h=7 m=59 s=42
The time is h=6 m=8 s=4
